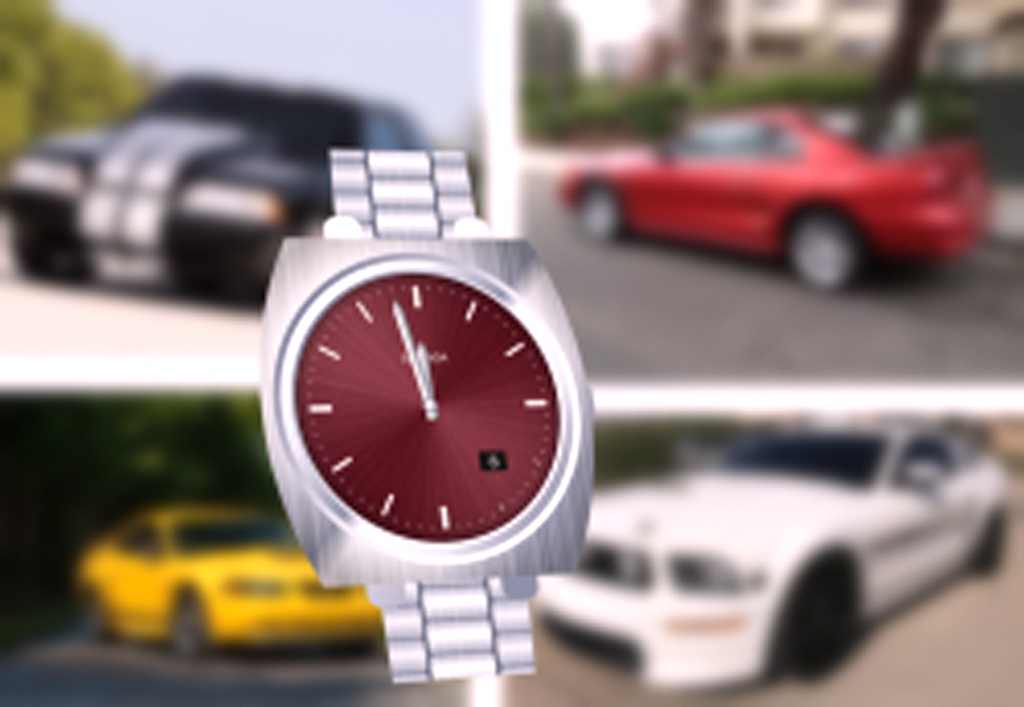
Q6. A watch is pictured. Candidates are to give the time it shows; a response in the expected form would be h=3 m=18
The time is h=11 m=58
